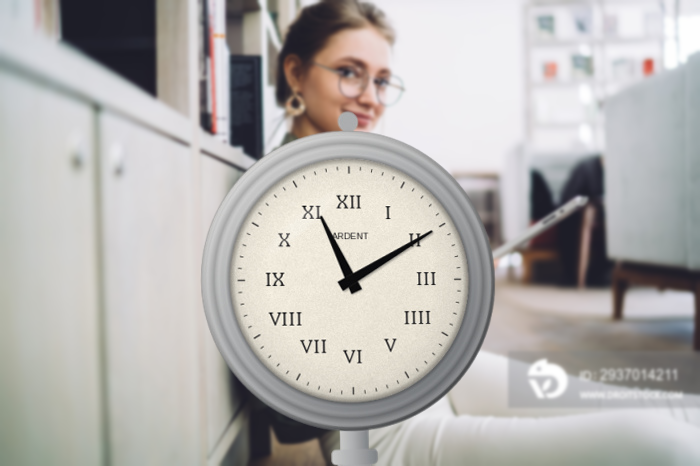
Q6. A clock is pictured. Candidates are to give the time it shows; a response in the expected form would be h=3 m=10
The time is h=11 m=10
